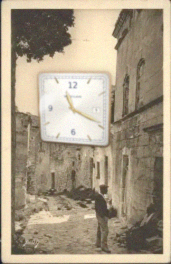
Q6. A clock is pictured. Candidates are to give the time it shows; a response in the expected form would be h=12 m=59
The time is h=11 m=19
